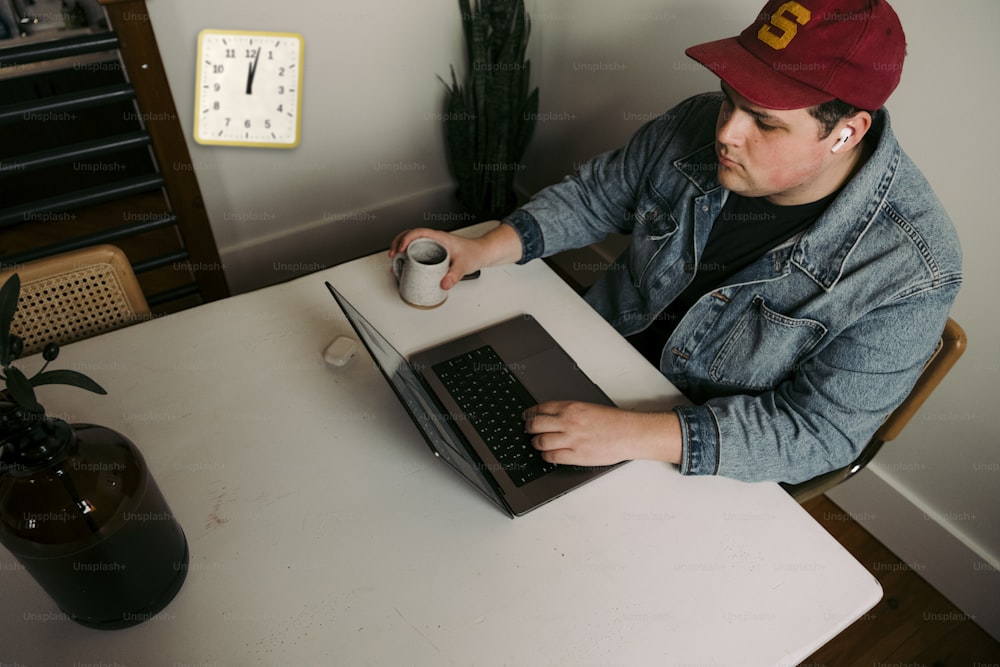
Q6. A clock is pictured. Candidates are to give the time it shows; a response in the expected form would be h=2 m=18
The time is h=12 m=2
